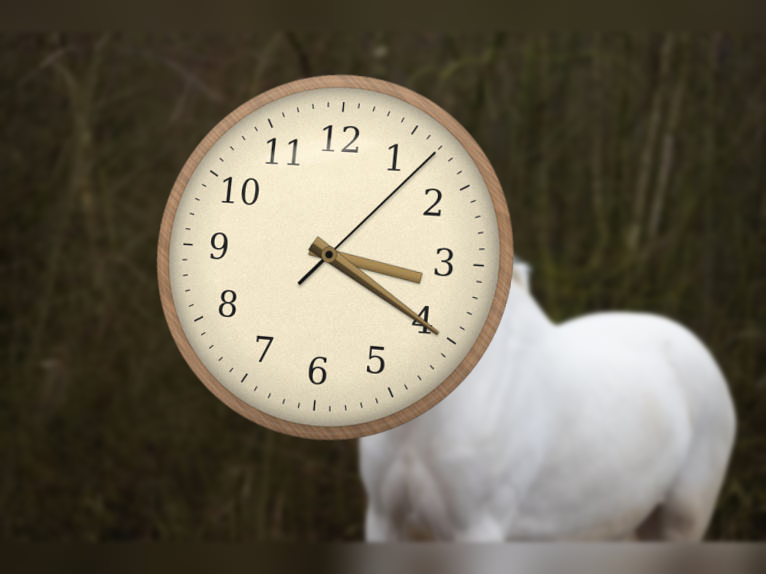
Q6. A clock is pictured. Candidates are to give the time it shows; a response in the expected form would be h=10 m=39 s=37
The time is h=3 m=20 s=7
